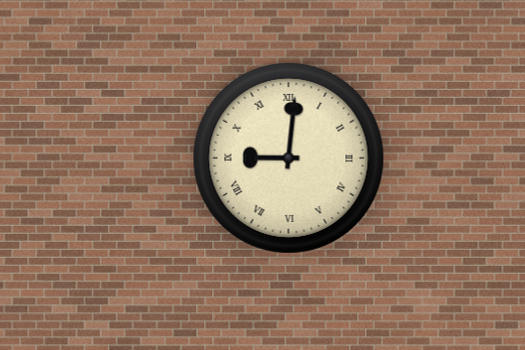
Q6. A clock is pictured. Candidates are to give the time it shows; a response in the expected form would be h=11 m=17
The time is h=9 m=1
